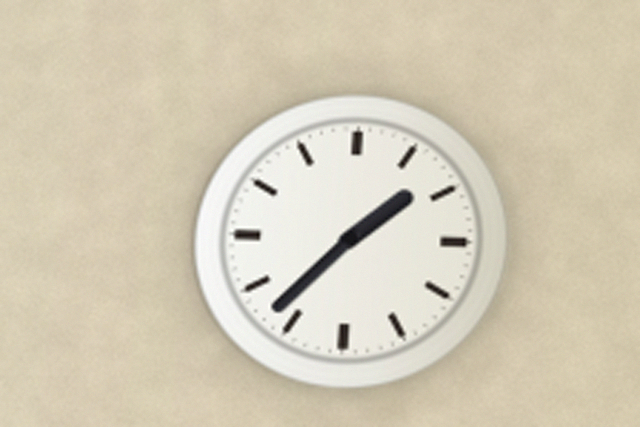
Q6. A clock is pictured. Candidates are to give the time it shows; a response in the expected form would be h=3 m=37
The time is h=1 m=37
